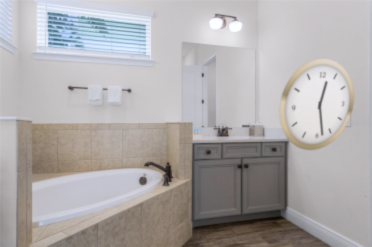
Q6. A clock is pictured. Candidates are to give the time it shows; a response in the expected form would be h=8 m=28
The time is h=12 m=28
